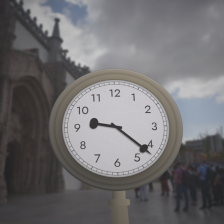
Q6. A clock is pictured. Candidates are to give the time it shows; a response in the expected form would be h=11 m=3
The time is h=9 m=22
